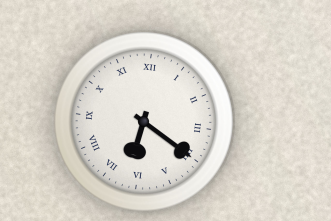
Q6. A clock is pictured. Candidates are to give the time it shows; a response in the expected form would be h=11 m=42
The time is h=6 m=20
